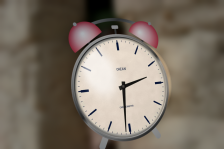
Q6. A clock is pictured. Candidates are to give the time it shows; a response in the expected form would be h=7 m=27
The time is h=2 m=31
